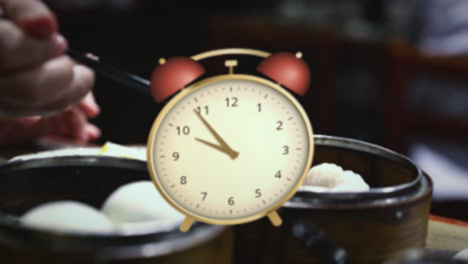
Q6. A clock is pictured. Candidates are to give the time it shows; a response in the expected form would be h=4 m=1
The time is h=9 m=54
